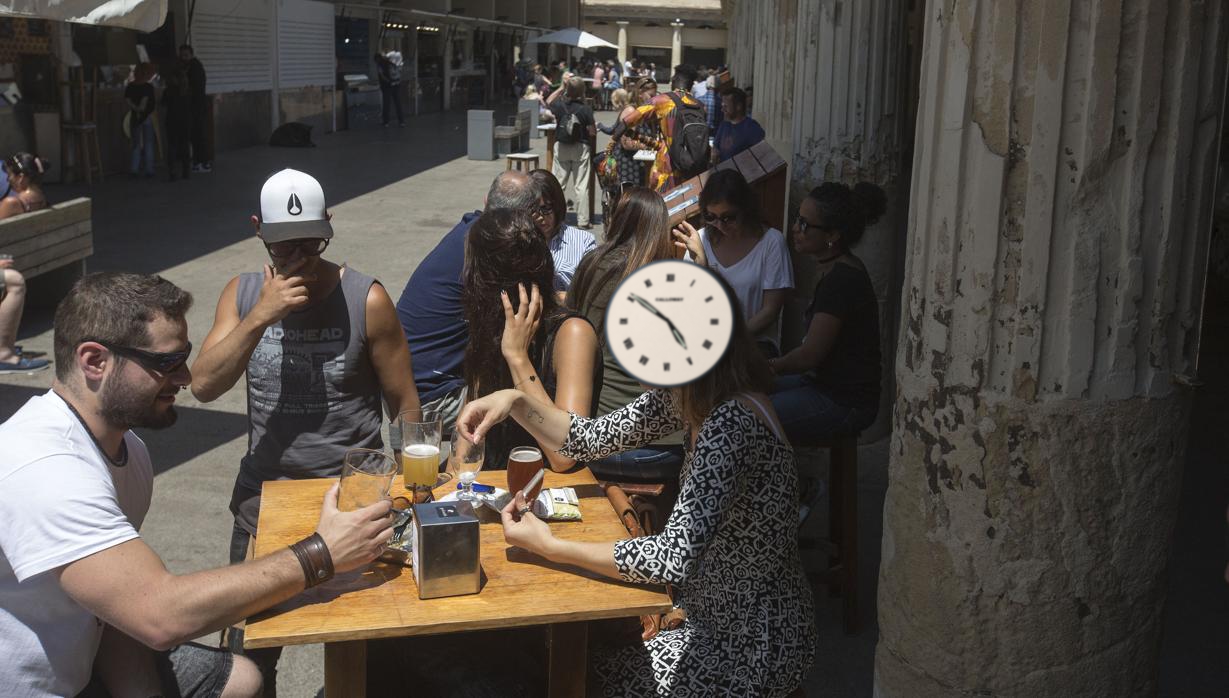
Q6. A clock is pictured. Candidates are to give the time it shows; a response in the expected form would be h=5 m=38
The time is h=4 m=51
